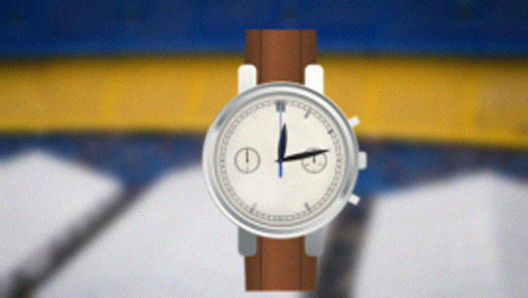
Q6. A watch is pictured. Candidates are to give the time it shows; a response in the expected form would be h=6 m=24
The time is h=12 m=13
